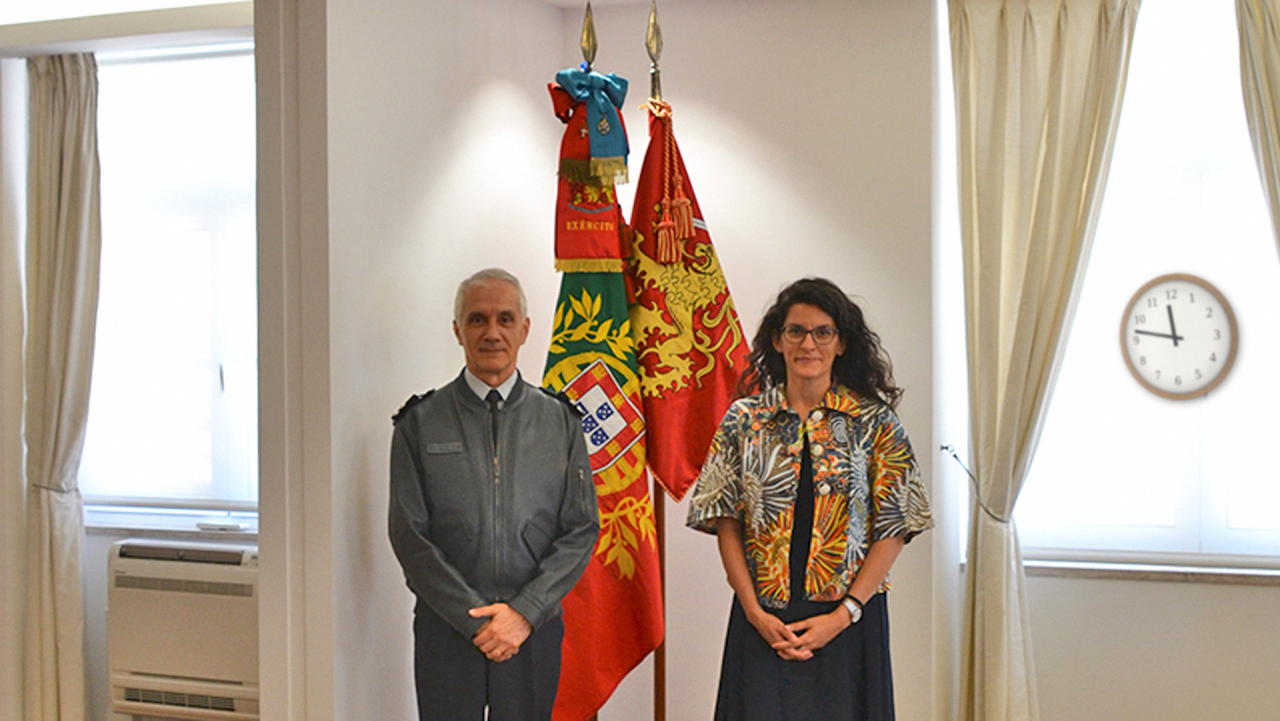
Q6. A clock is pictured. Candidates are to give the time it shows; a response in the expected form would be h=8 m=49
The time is h=11 m=47
